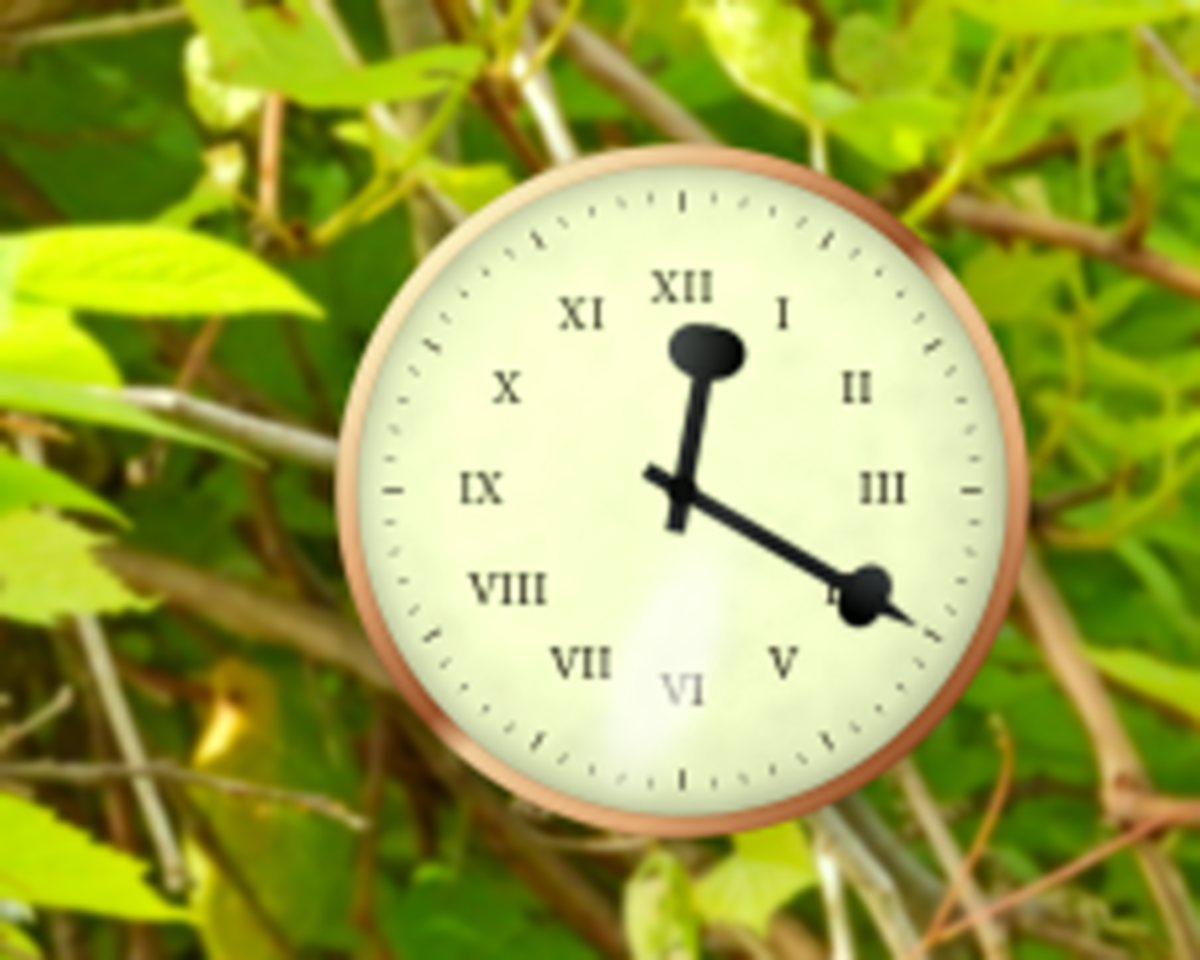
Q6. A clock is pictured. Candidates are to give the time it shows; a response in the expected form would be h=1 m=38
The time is h=12 m=20
